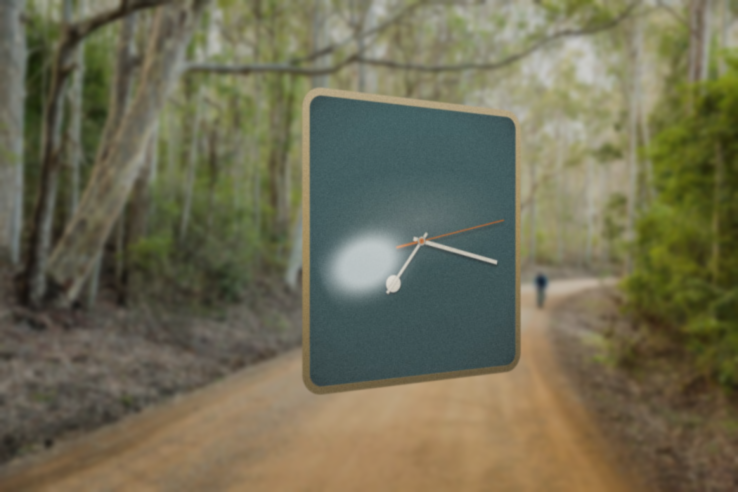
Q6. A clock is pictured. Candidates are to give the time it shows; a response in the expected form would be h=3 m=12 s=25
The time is h=7 m=17 s=13
